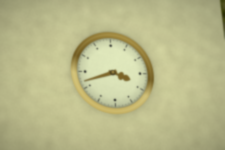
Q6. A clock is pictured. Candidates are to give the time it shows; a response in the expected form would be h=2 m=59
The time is h=3 m=42
